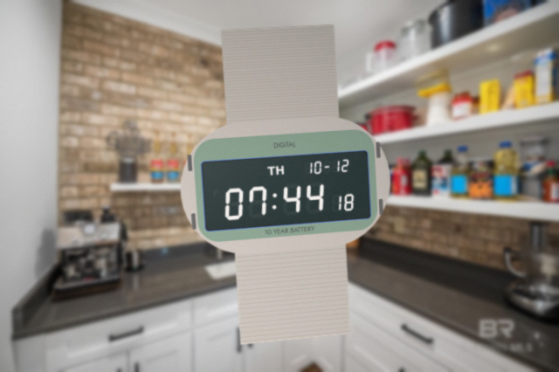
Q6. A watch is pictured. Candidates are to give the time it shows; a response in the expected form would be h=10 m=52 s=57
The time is h=7 m=44 s=18
